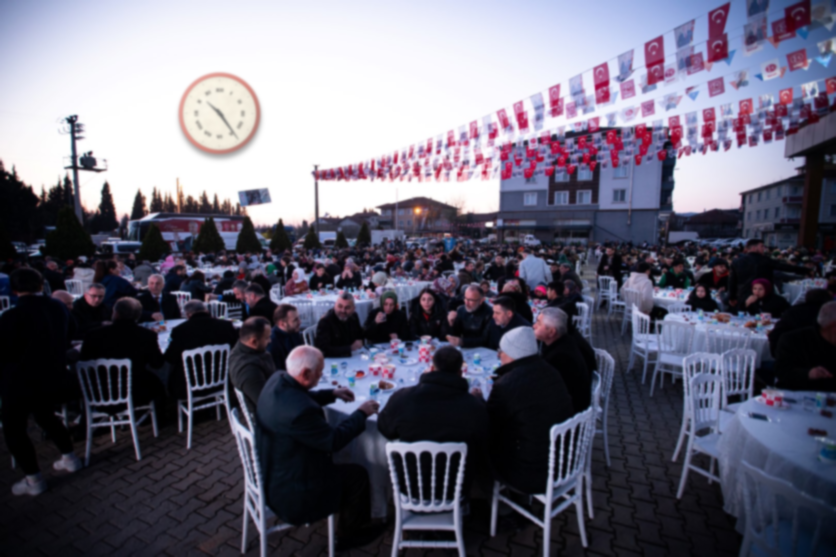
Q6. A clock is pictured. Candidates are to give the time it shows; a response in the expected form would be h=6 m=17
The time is h=10 m=24
